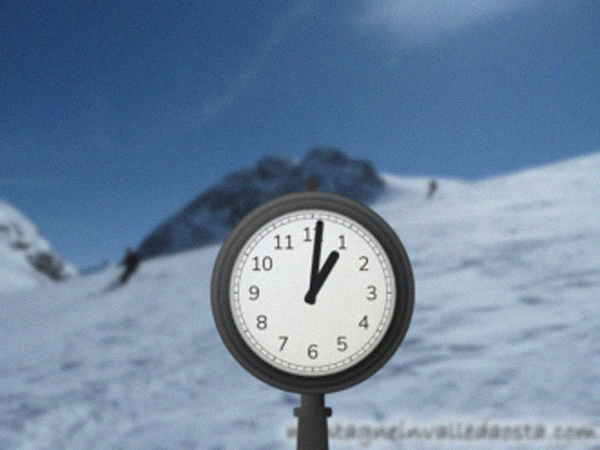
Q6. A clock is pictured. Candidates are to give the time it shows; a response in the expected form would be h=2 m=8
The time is h=1 m=1
